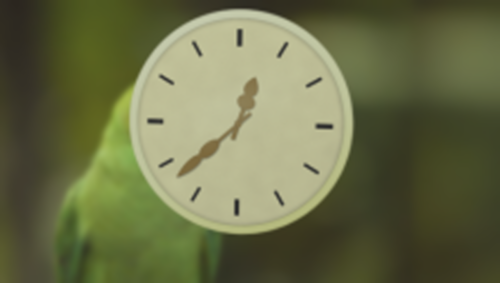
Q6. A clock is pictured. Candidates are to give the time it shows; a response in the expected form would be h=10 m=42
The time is h=12 m=38
